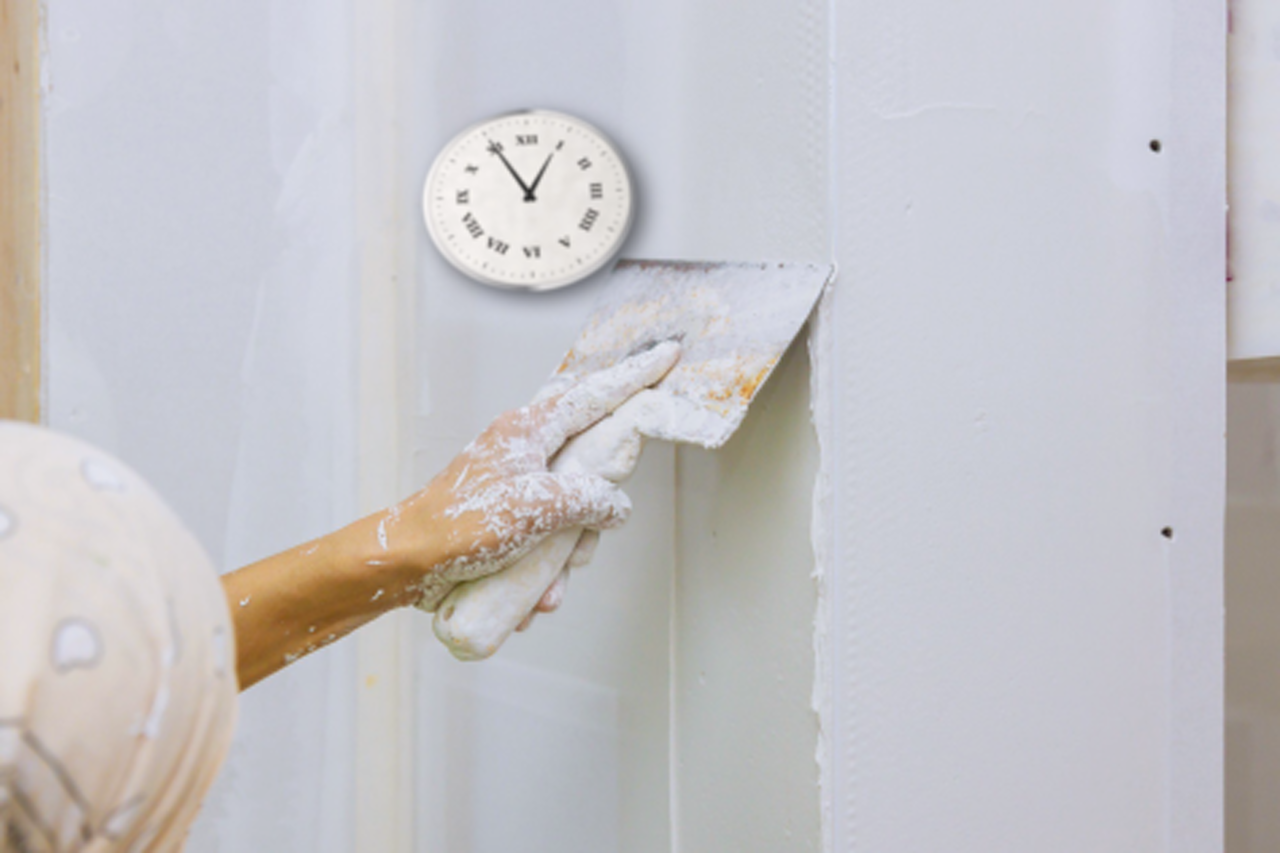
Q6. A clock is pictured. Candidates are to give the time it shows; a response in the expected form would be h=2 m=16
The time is h=12 m=55
